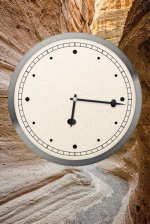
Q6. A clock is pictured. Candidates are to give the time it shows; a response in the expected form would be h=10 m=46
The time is h=6 m=16
